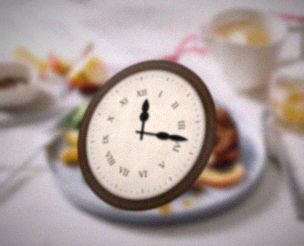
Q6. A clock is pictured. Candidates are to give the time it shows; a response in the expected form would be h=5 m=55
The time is h=12 m=18
